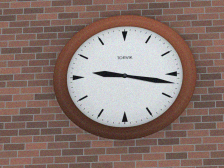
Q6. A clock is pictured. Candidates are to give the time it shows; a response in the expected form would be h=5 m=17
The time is h=9 m=17
